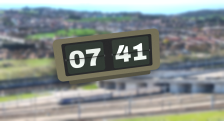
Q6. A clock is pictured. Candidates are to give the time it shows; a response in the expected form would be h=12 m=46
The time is h=7 m=41
